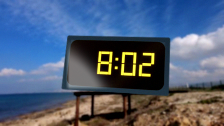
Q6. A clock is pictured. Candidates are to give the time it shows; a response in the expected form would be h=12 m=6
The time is h=8 m=2
